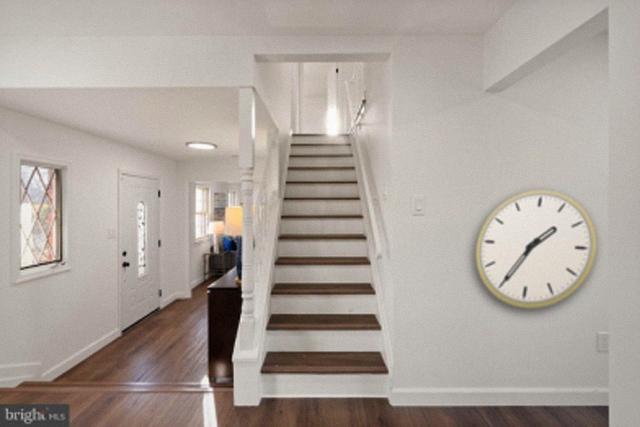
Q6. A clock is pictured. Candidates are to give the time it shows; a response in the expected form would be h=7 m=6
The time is h=1 m=35
